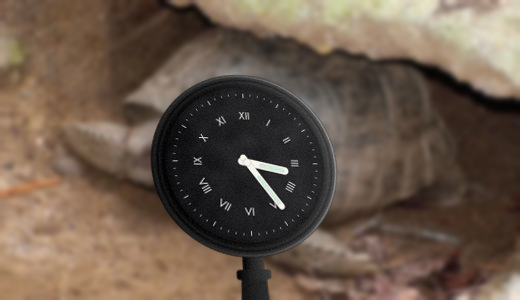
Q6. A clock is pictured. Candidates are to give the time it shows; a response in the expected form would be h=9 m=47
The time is h=3 m=24
